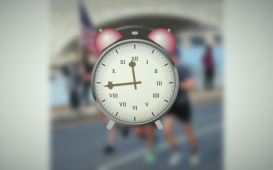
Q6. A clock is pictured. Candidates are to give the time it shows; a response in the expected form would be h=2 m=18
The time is h=11 m=44
